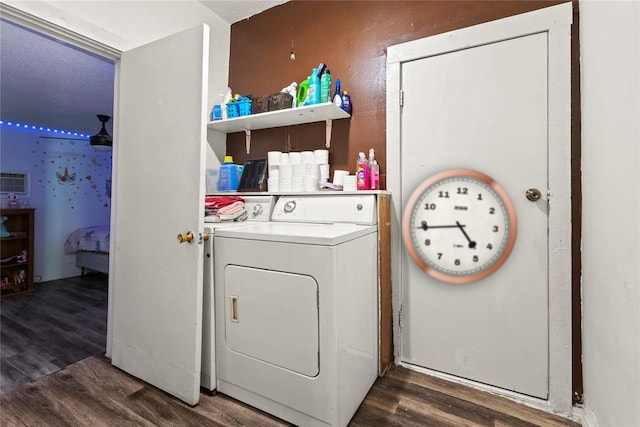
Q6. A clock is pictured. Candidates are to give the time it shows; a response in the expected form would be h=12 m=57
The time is h=4 m=44
